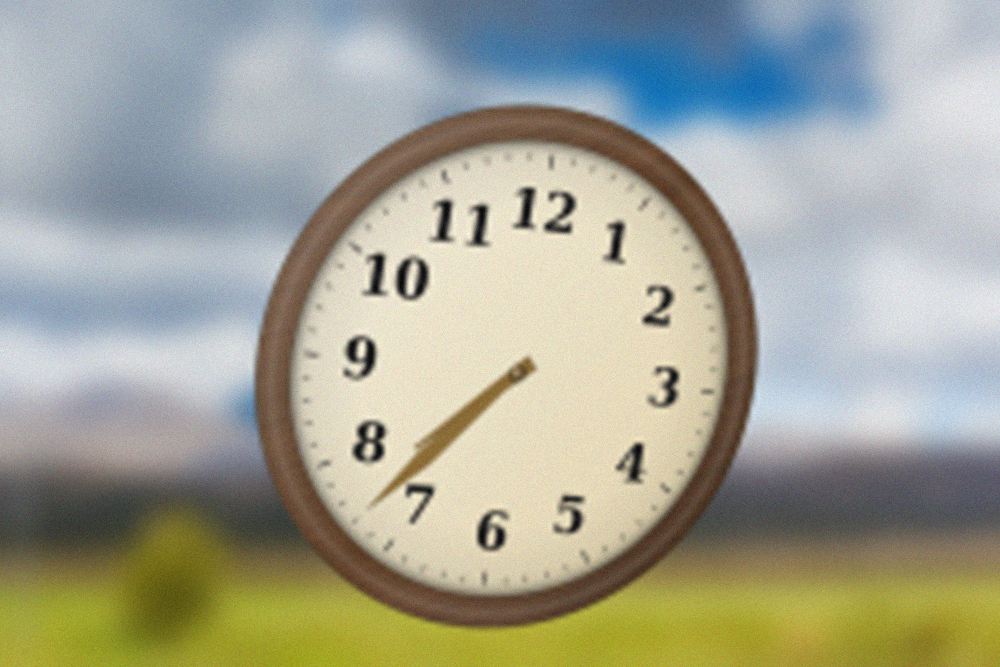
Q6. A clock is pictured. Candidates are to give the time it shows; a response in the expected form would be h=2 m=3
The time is h=7 m=37
